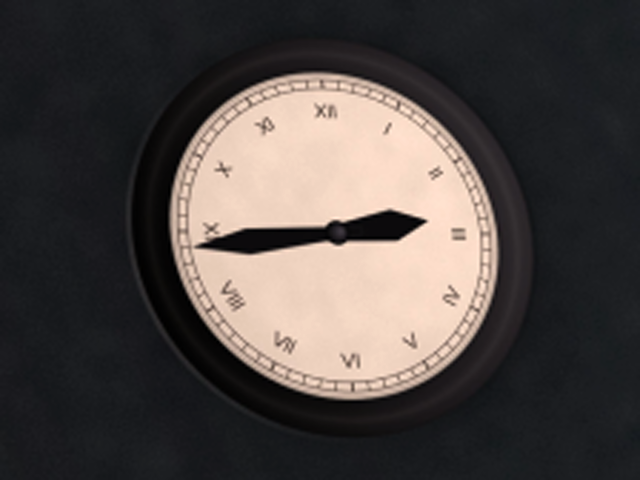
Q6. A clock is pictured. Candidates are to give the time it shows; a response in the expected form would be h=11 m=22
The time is h=2 m=44
